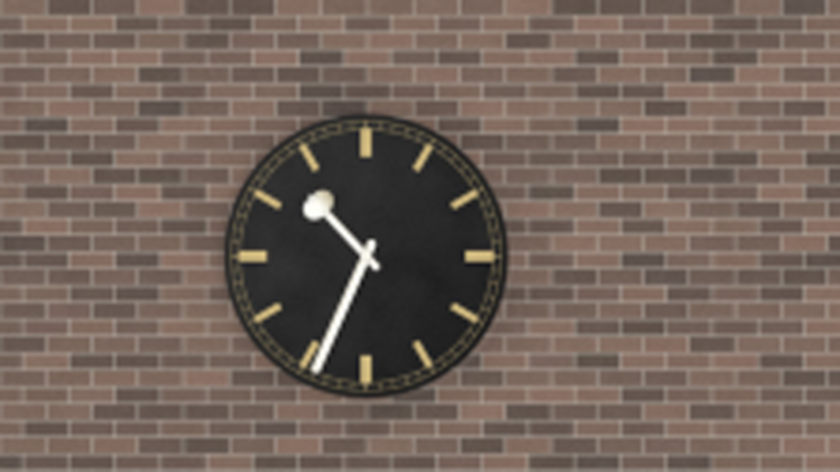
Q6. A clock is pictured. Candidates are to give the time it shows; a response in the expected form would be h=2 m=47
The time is h=10 m=34
